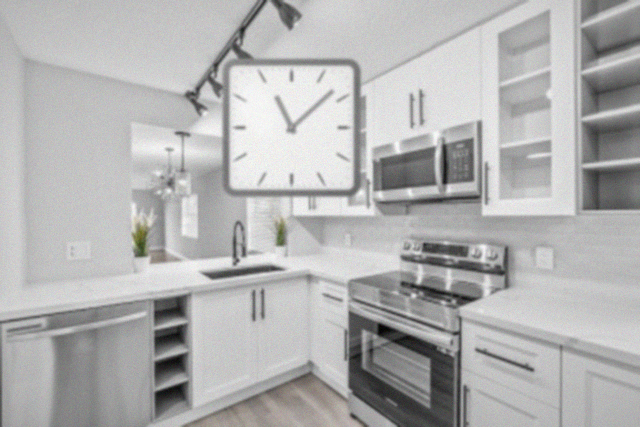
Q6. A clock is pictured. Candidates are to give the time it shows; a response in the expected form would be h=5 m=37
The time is h=11 m=8
